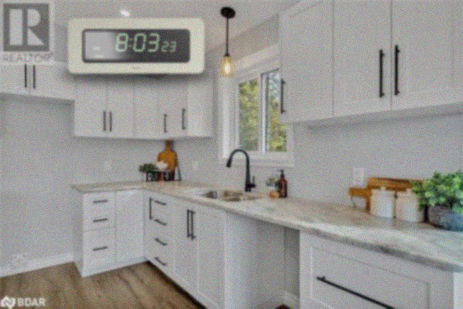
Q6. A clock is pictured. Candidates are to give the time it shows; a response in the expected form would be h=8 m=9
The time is h=8 m=3
